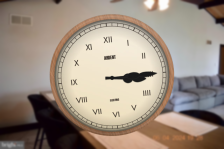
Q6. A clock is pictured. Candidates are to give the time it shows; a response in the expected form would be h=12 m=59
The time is h=3 m=15
